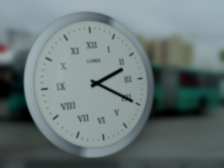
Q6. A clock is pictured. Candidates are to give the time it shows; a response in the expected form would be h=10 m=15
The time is h=2 m=20
